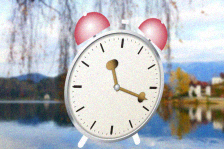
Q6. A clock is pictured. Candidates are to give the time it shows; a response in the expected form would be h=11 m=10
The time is h=11 m=18
